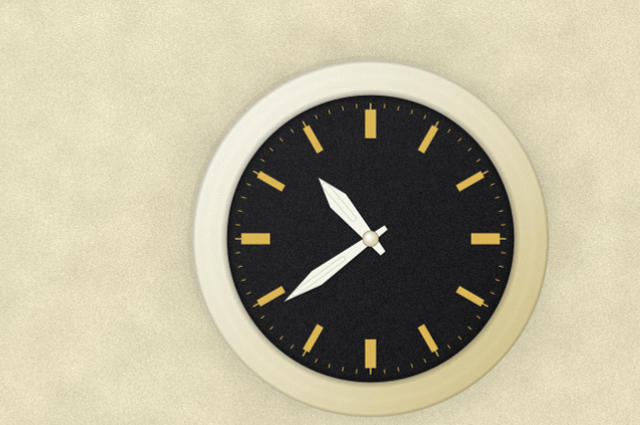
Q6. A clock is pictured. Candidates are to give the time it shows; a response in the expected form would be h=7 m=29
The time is h=10 m=39
